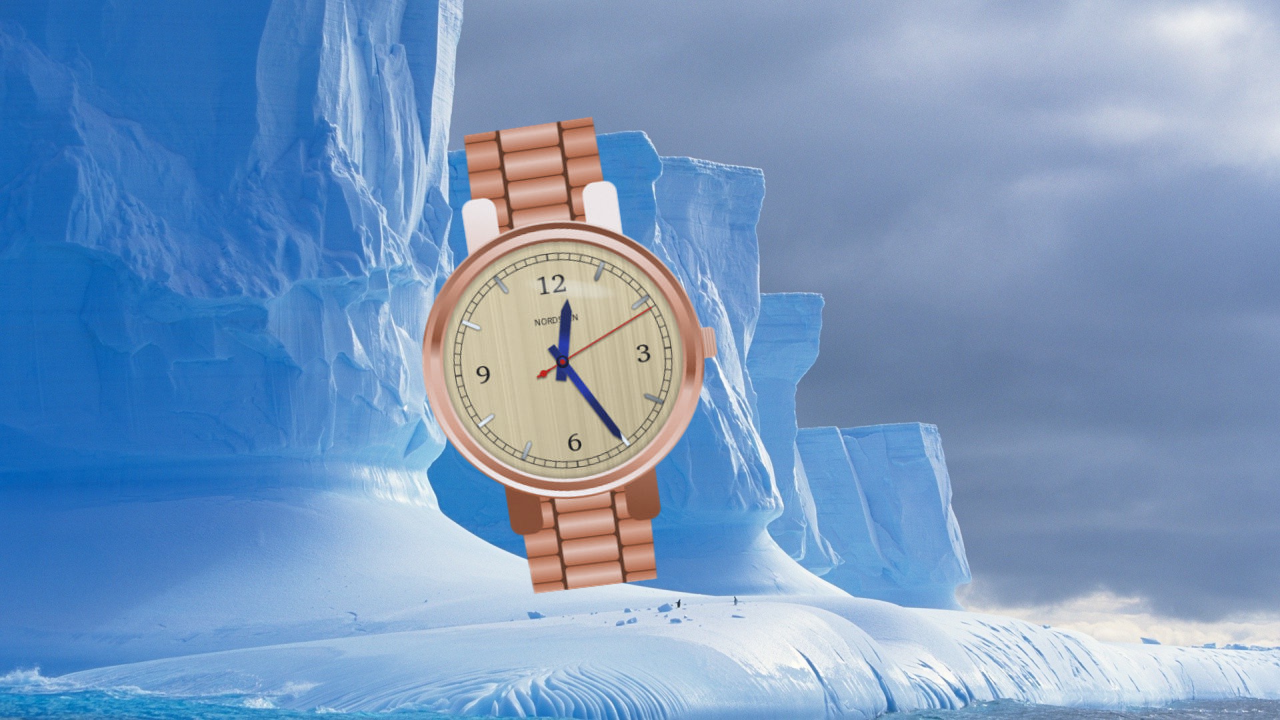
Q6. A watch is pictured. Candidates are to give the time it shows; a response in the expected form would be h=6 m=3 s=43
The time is h=12 m=25 s=11
